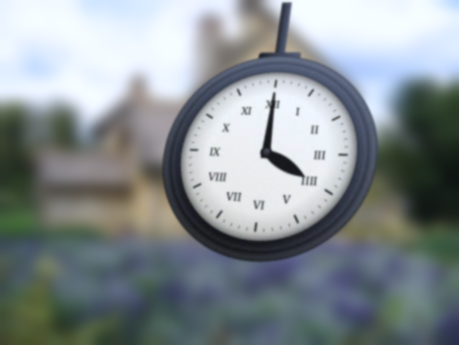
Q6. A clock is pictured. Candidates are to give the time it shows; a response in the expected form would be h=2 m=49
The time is h=4 m=0
